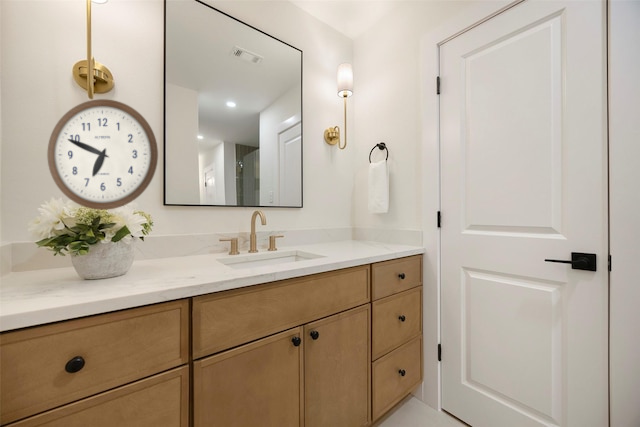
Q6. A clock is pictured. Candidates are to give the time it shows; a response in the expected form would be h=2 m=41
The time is h=6 m=49
